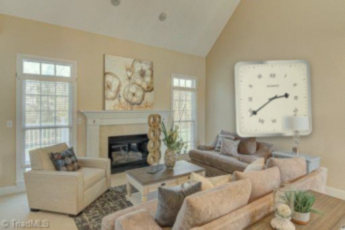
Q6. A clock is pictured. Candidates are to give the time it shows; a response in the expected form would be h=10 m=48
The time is h=2 m=39
